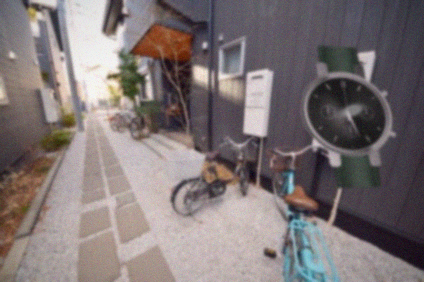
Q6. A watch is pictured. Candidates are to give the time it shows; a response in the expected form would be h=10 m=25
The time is h=5 m=27
